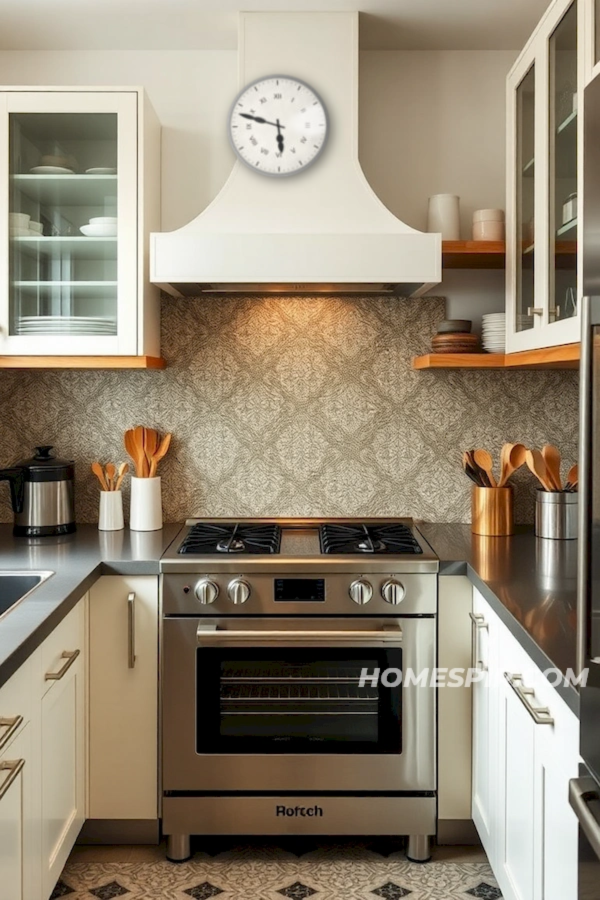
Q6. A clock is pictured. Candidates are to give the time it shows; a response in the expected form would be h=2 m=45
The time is h=5 m=48
